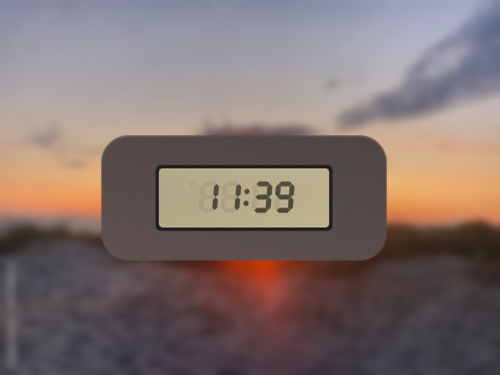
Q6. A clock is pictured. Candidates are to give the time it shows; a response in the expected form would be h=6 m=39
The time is h=11 m=39
